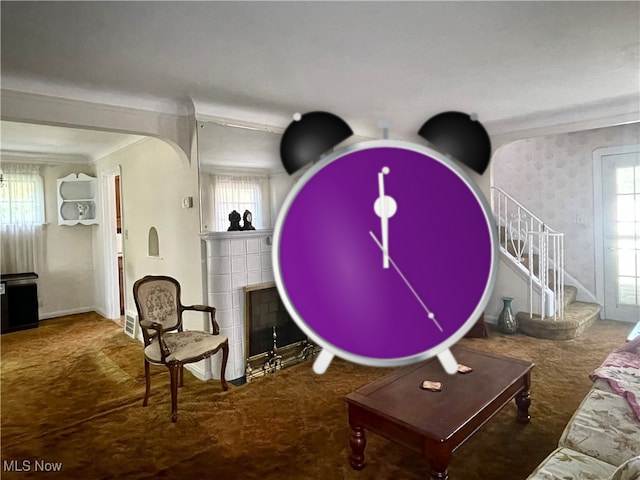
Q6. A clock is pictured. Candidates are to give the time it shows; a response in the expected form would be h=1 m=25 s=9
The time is h=11 m=59 s=24
